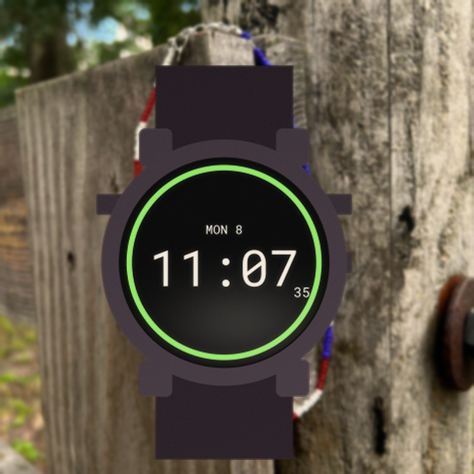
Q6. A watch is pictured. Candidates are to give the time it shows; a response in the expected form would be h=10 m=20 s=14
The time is h=11 m=7 s=35
